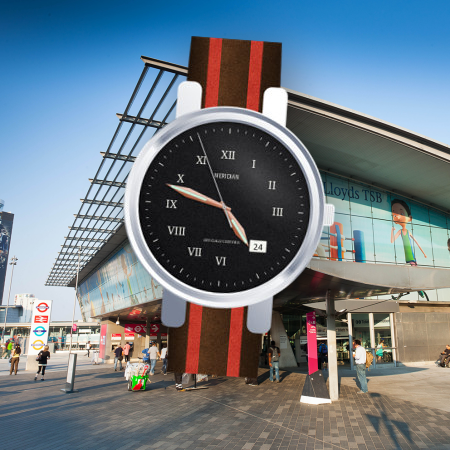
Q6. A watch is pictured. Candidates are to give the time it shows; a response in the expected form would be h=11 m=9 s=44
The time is h=4 m=47 s=56
